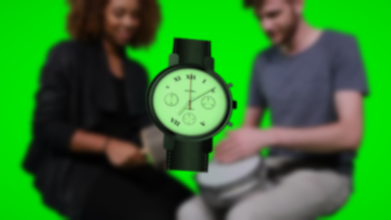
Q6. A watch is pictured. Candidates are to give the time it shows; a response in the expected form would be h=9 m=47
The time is h=7 m=9
